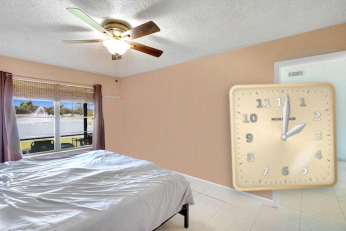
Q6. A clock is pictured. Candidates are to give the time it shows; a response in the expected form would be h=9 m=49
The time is h=2 m=1
